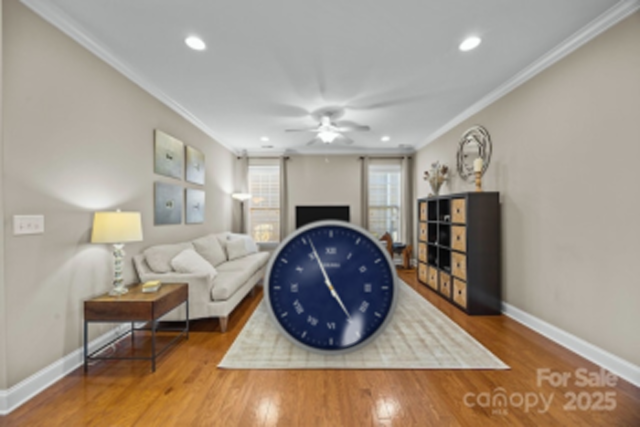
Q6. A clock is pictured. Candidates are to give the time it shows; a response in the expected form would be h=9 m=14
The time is h=4 m=56
